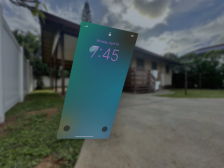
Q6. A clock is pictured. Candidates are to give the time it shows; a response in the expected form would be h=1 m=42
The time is h=7 m=45
